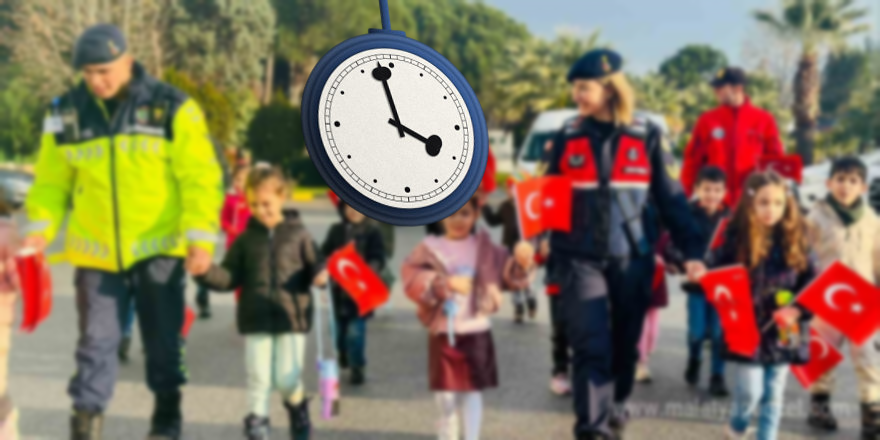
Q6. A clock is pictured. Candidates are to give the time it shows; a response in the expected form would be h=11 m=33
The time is h=3 m=58
